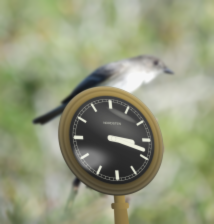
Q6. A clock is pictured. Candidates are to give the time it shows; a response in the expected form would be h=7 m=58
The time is h=3 m=18
